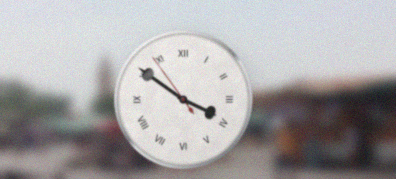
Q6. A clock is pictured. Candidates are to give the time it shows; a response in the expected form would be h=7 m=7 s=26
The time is h=3 m=50 s=54
